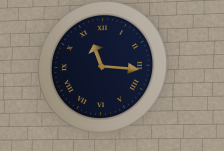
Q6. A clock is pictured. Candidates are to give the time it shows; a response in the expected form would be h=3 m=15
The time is h=11 m=16
